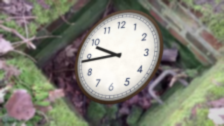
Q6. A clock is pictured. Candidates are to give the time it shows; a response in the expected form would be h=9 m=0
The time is h=9 m=44
